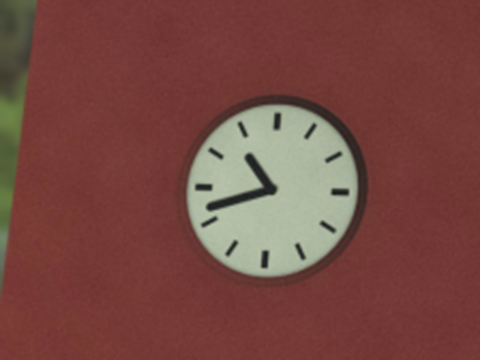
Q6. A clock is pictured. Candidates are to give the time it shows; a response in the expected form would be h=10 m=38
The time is h=10 m=42
